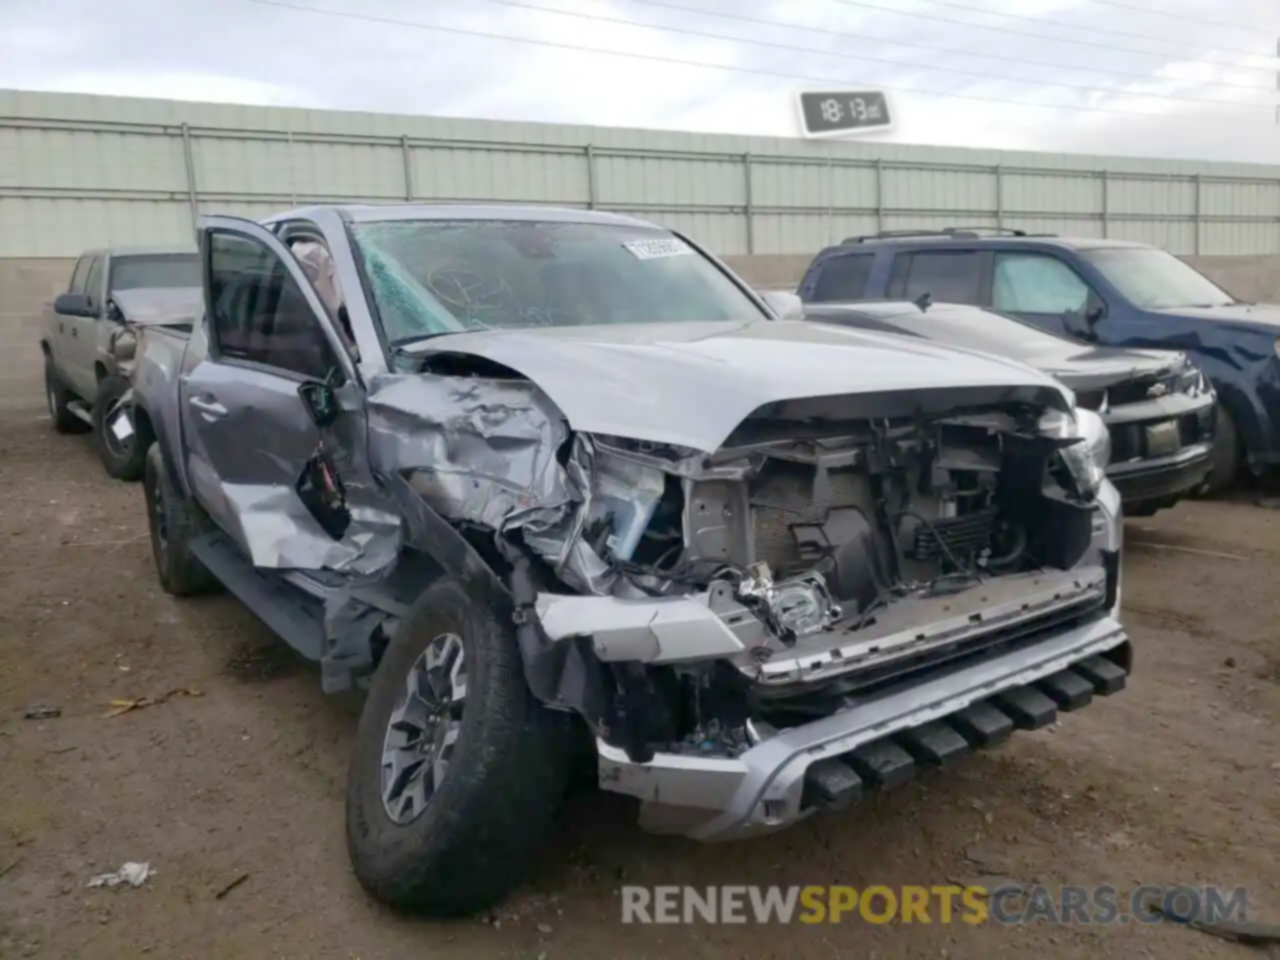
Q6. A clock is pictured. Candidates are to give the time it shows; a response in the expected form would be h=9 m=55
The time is h=18 m=13
